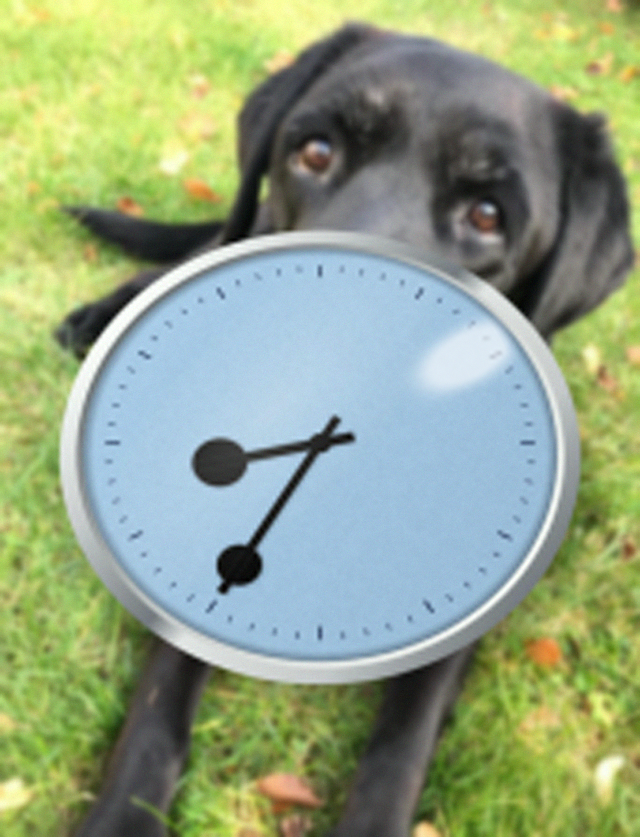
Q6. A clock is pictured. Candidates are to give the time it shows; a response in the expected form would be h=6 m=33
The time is h=8 m=35
